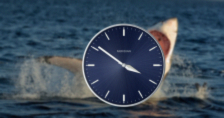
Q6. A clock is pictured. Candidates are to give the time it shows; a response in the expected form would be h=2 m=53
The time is h=3 m=51
